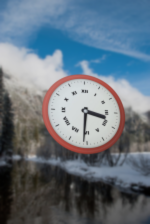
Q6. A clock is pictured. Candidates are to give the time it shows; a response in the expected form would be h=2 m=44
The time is h=3 m=31
